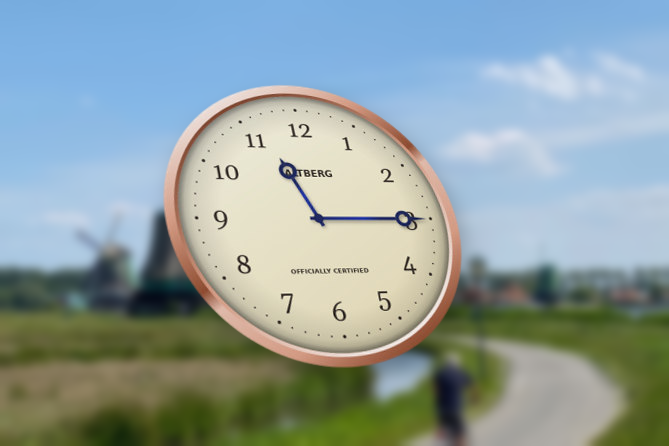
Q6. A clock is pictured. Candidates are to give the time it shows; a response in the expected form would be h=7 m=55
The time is h=11 m=15
